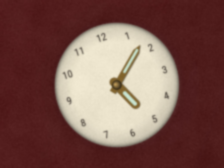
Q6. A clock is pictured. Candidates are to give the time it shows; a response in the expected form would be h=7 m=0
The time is h=5 m=8
